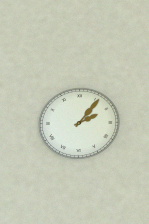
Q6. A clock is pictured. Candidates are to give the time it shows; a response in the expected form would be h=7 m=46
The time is h=2 m=6
